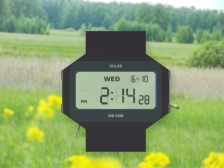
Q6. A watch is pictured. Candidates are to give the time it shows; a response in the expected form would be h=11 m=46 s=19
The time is h=2 m=14 s=28
